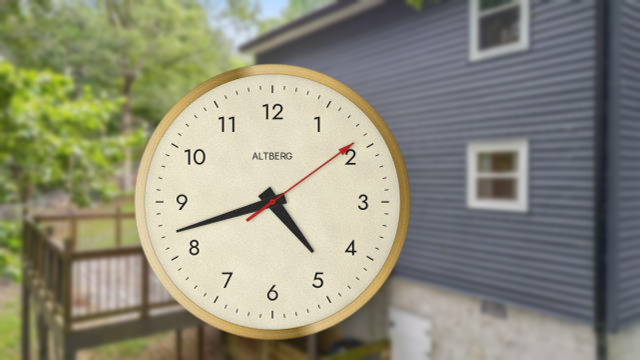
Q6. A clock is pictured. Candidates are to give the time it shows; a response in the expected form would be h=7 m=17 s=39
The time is h=4 m=42 s=9
